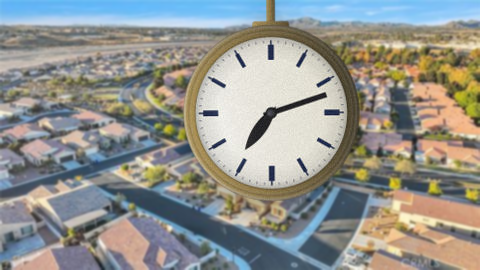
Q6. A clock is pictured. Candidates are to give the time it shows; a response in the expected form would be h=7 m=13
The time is h=7 m=12
